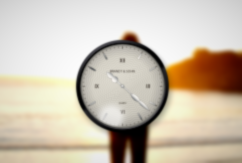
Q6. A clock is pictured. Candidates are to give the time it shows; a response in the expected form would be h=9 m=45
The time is h=10 m=22
